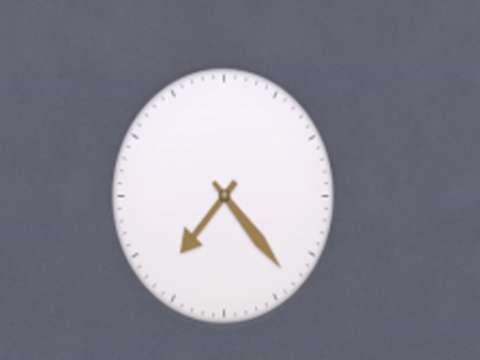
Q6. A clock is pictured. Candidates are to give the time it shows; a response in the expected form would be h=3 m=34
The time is h=7 m=23
